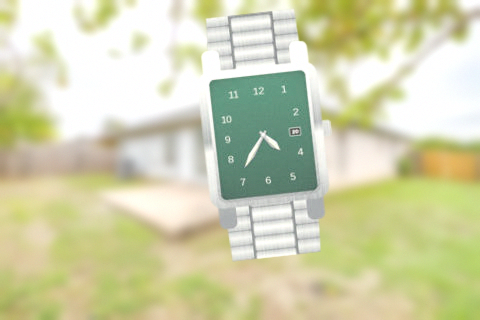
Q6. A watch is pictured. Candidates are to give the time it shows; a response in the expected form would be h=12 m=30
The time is h=4 m=36
